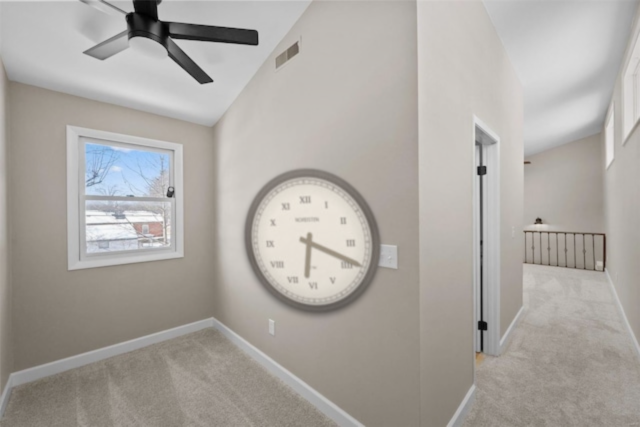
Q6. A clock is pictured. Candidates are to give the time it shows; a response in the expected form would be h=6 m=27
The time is h=6 m=19
